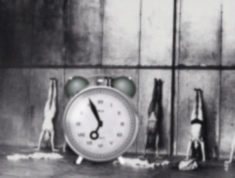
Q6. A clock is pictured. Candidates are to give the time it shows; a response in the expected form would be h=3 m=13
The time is h=6 m=56
